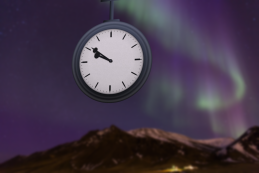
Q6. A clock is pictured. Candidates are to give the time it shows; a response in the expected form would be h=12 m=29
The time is h=9 m=51
